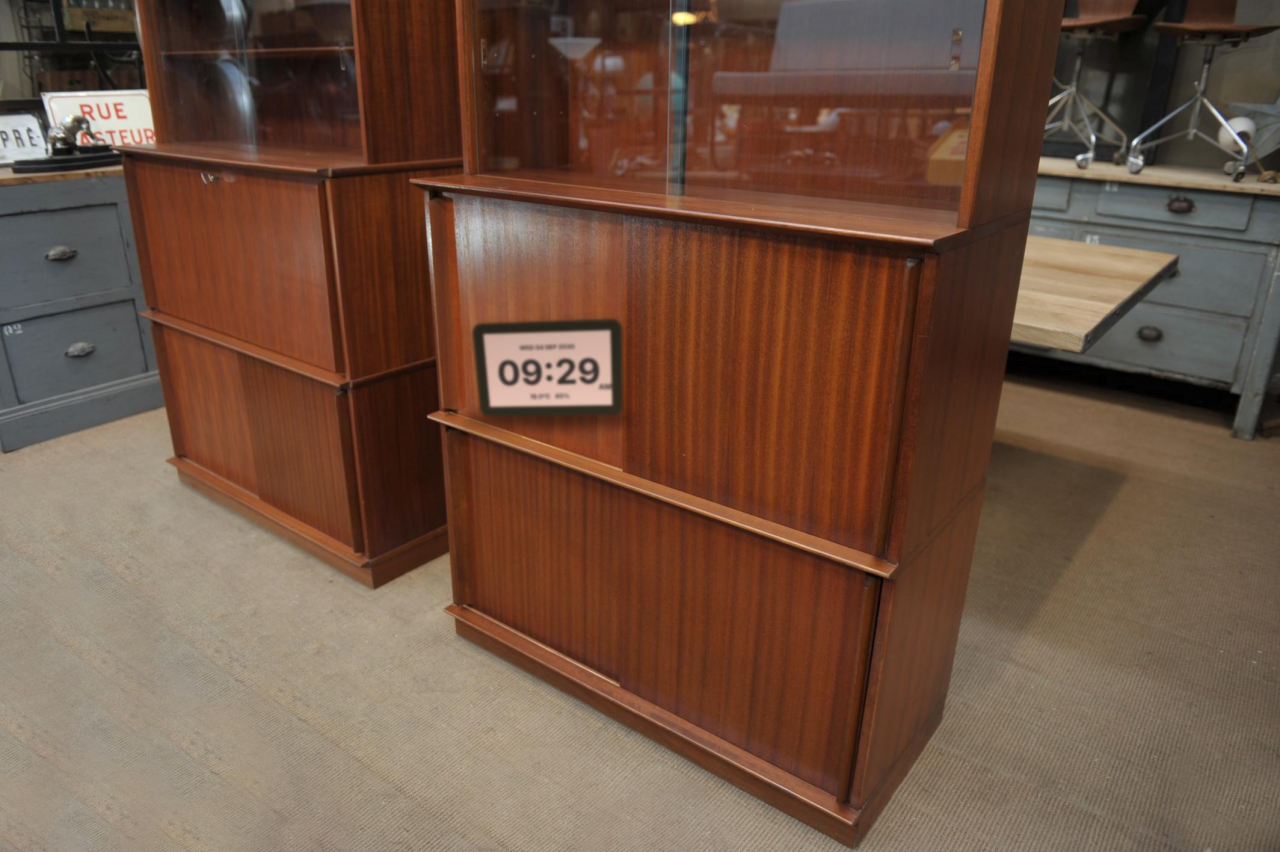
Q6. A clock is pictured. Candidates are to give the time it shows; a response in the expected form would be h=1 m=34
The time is h=9 m=29
